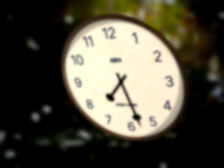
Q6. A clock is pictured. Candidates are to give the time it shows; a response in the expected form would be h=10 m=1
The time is h=7 m=28
